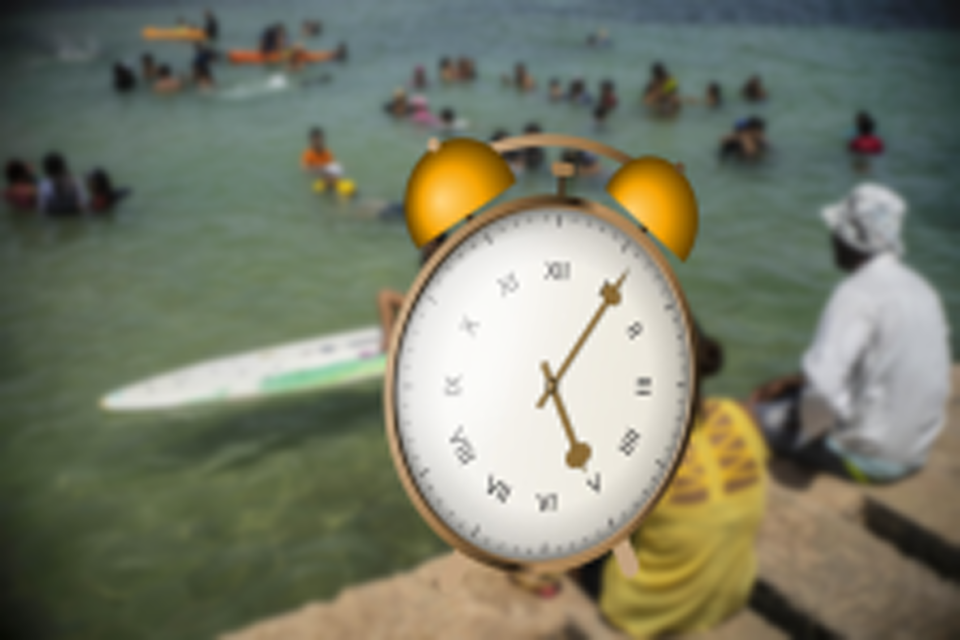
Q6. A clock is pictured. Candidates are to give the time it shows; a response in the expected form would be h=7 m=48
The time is h=5 m=6
